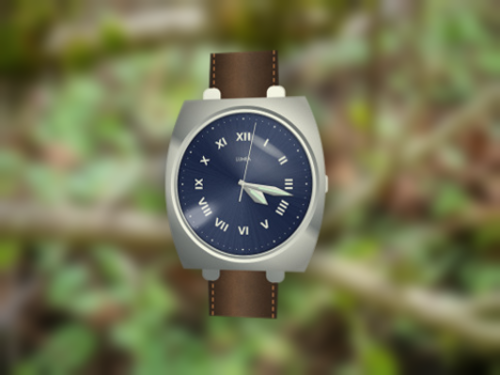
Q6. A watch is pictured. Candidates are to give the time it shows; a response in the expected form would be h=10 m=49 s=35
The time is h=4 m=17 s=2
